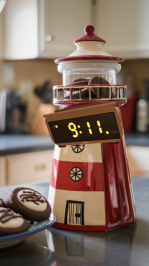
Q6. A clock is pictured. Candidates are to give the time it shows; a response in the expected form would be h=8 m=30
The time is h=9 m=11
